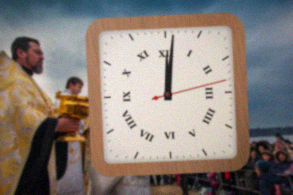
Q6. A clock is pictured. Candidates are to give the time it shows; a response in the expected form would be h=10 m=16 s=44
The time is h=12 m=1 s=13
